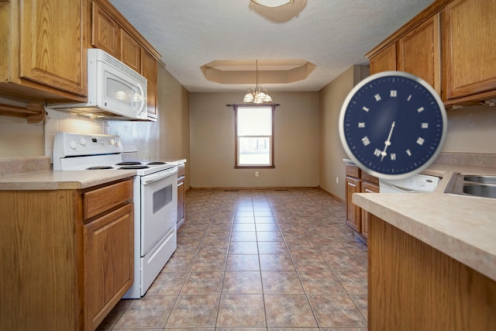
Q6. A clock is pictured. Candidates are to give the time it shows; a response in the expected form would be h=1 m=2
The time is h=6 m=33
